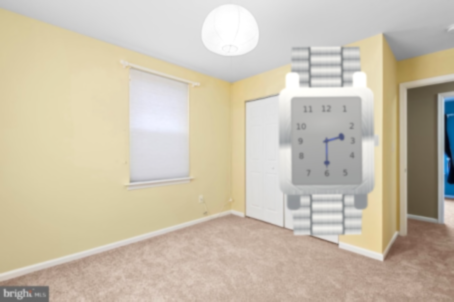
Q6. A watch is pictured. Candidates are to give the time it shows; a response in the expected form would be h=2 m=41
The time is h=2 m=30
